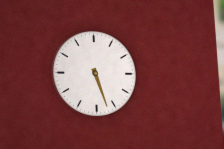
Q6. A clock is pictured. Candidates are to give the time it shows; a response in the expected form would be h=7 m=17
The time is h=5 m=27
